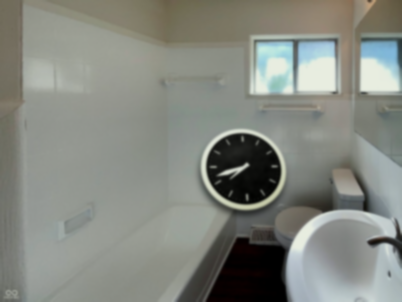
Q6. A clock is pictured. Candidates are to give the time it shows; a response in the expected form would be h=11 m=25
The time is h=7 m=42
